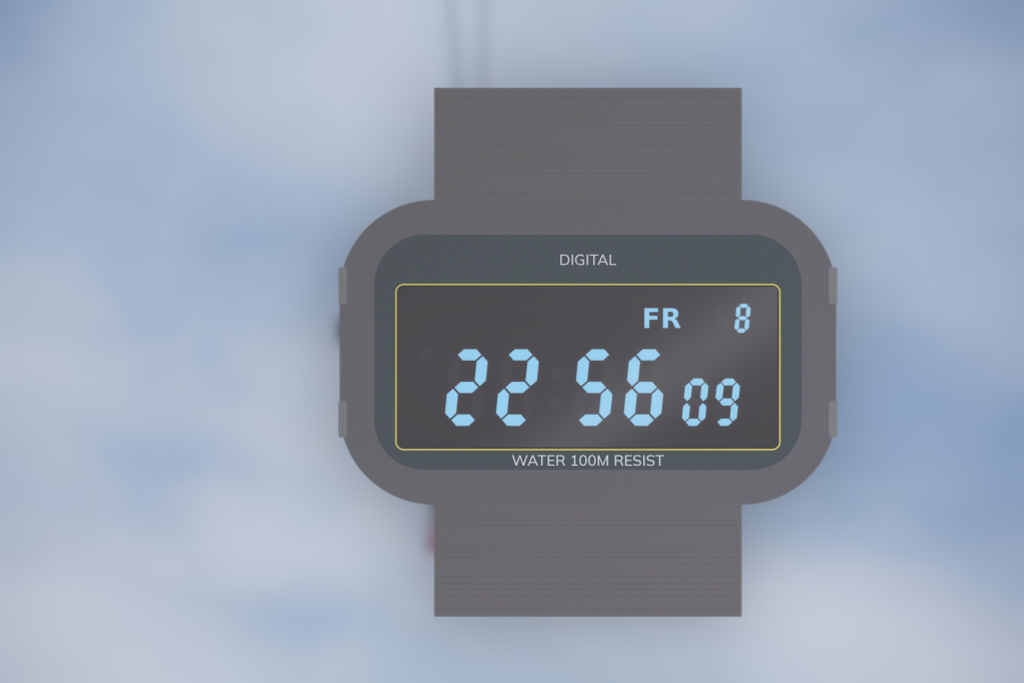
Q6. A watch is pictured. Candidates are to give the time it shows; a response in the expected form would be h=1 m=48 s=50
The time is h=22 m=56 s=9
